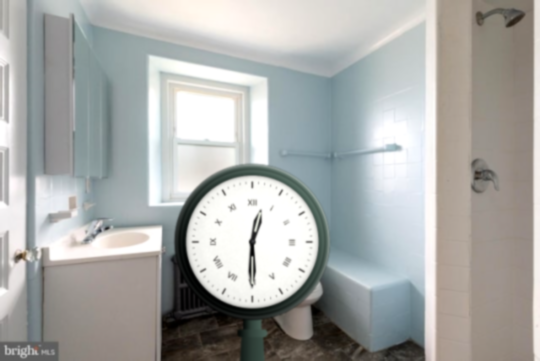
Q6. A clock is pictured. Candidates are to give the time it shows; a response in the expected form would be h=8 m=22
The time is h=12 m=30
